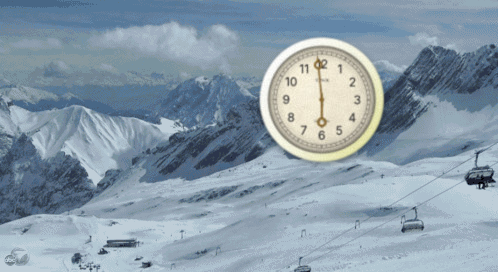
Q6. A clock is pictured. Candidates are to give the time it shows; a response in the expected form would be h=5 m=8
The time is h=5 m=59
